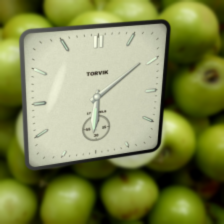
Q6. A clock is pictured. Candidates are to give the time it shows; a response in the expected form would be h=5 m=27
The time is h=6 m=9
